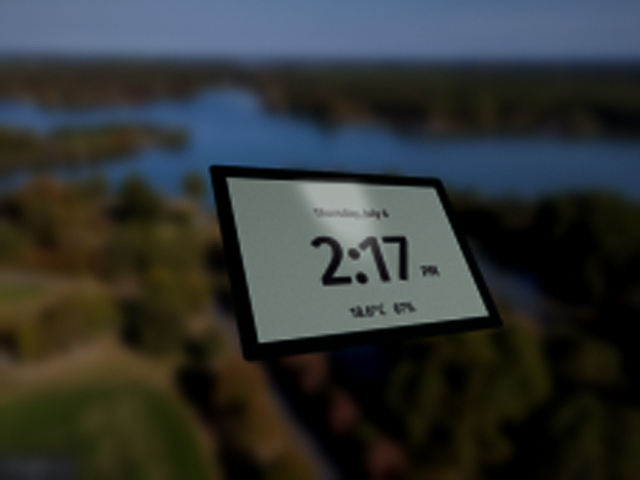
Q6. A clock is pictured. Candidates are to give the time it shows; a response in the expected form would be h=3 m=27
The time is h=2 m=17
